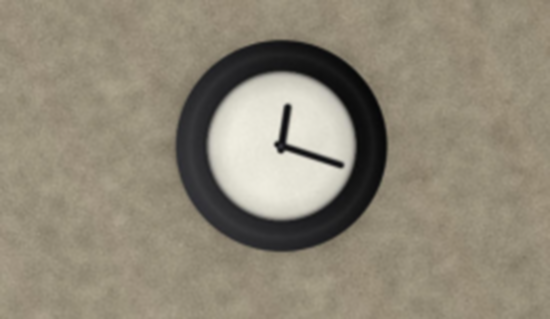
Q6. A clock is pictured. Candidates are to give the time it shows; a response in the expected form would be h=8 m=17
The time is h=12 m=18
